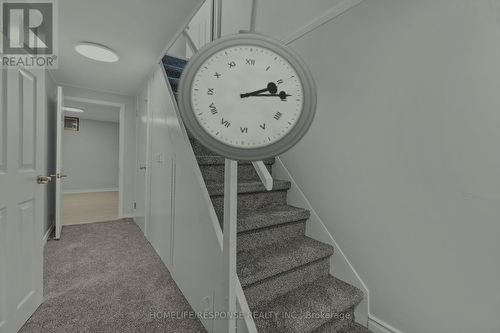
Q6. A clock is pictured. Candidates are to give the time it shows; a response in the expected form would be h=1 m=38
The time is h=2 m=14
